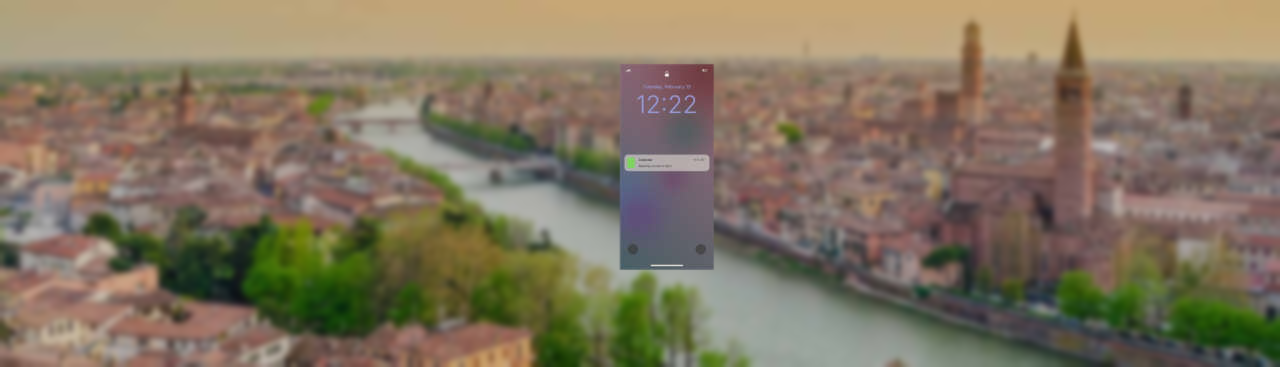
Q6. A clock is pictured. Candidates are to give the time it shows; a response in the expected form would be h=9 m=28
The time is h=12 m=22
